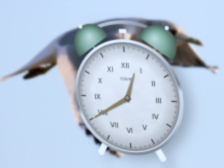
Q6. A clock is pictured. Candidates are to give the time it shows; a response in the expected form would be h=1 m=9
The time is h=12 m=40
